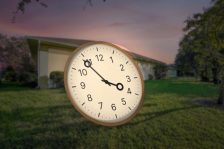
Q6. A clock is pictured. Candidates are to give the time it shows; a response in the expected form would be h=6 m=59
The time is h=3 m=54
